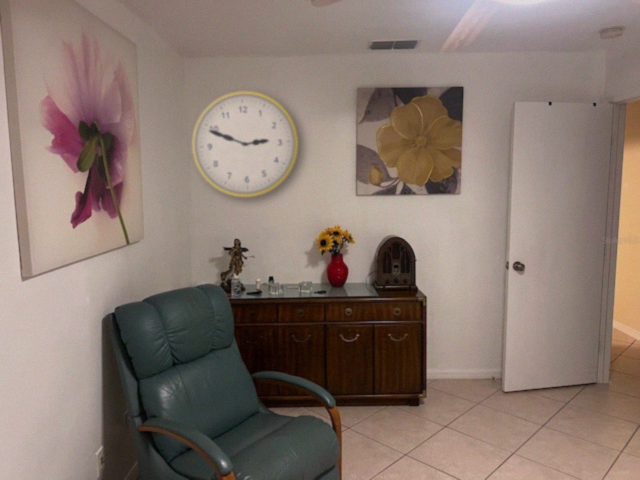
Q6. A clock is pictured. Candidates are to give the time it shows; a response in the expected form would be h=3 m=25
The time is h=2 m=49
